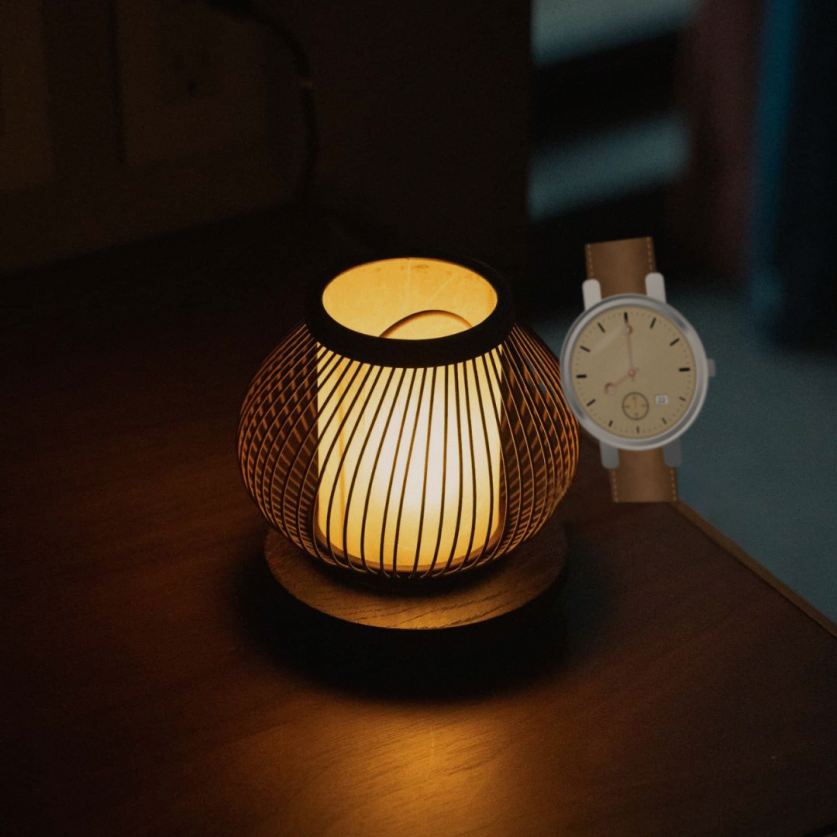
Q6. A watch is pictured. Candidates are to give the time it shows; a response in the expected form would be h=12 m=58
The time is h=8 m=0
